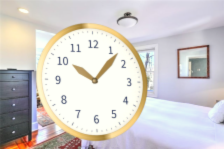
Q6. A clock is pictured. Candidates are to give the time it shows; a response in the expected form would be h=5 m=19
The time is h=10 m=7
